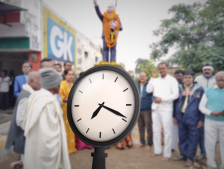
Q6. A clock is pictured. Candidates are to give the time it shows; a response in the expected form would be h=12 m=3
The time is h=7 m=19
